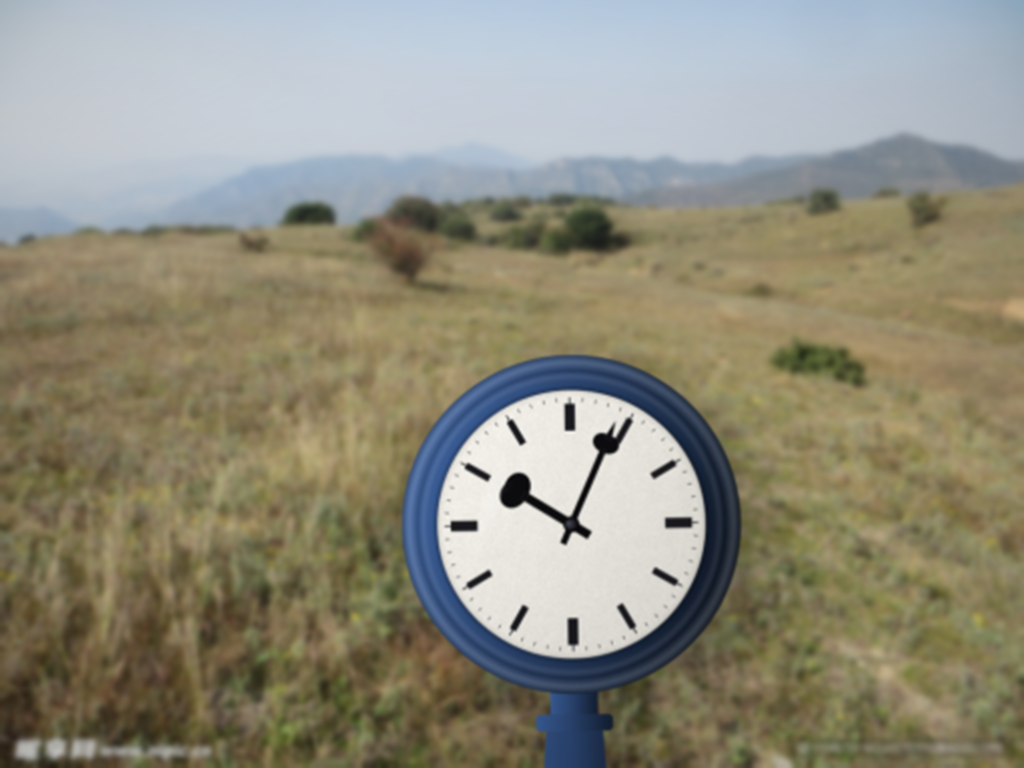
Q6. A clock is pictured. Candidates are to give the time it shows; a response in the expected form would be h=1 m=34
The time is h=10 m=4
